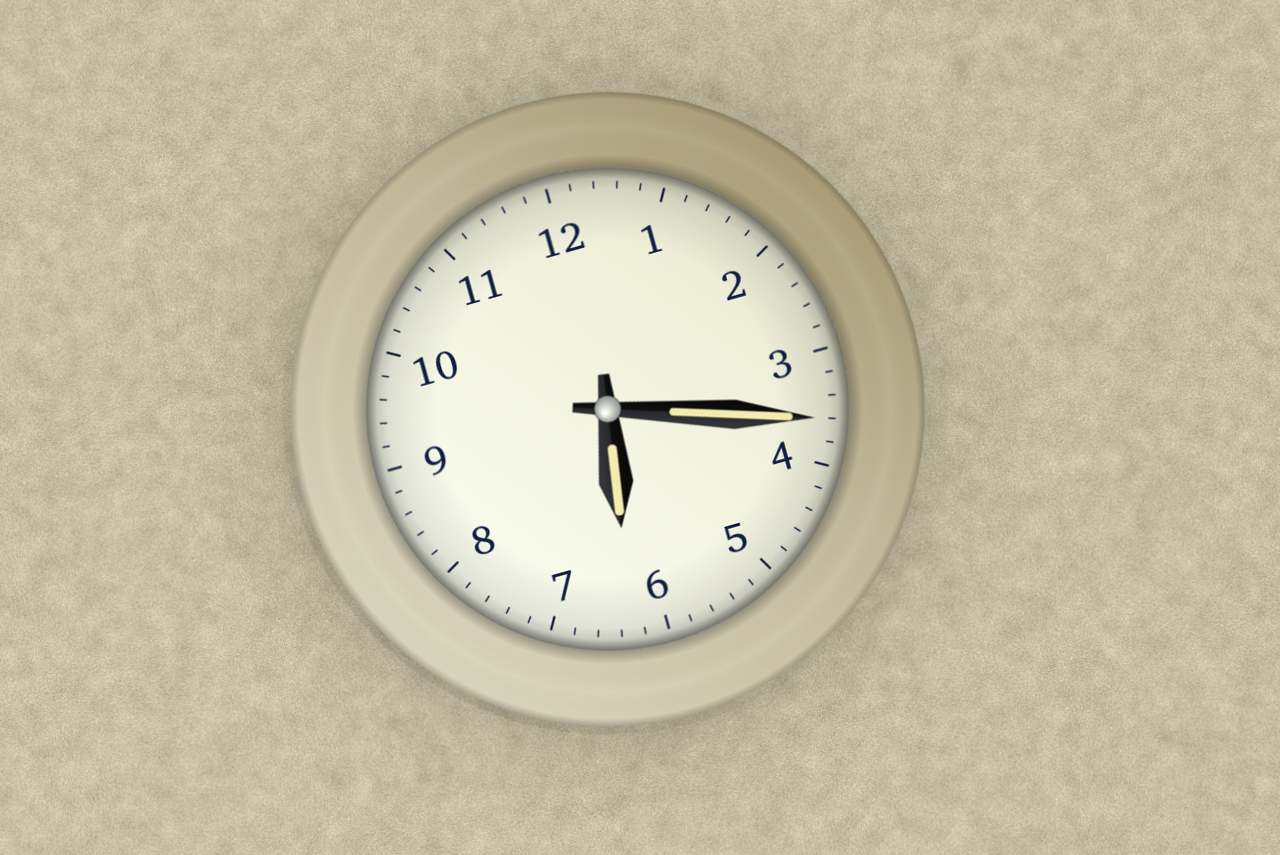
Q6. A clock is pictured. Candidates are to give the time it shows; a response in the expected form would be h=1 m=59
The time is h=6 m=18
